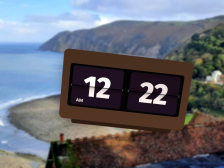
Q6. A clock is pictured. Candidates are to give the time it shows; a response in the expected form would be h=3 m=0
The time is h=12 m=22
